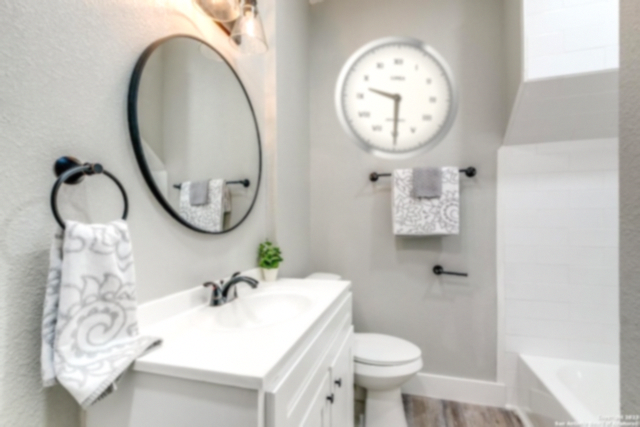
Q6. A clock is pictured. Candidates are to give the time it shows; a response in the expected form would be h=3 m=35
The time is h=9 m=30
